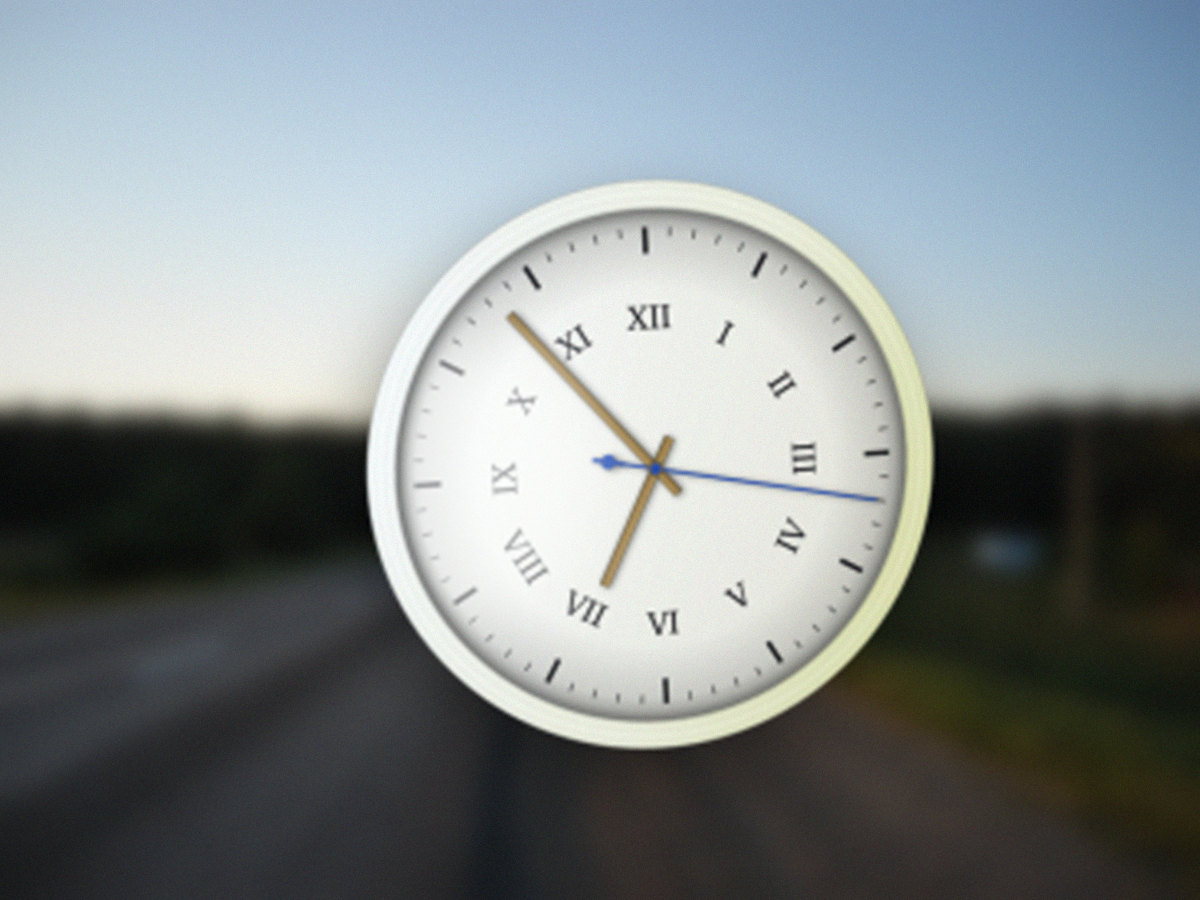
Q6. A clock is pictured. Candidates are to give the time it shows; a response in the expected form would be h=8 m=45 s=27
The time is h=6 m=53 s=17
